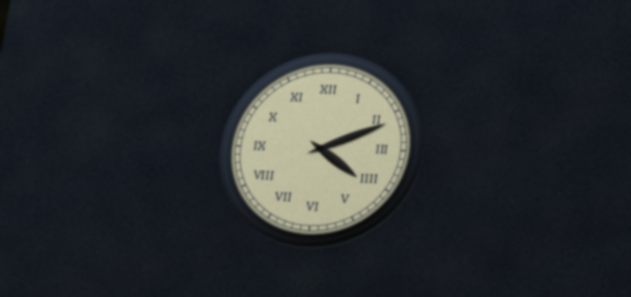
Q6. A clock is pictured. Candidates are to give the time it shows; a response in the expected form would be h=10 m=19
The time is h=4 m=11
